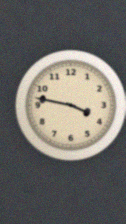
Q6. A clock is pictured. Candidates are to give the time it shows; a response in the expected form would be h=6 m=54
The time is h=3 m=47
